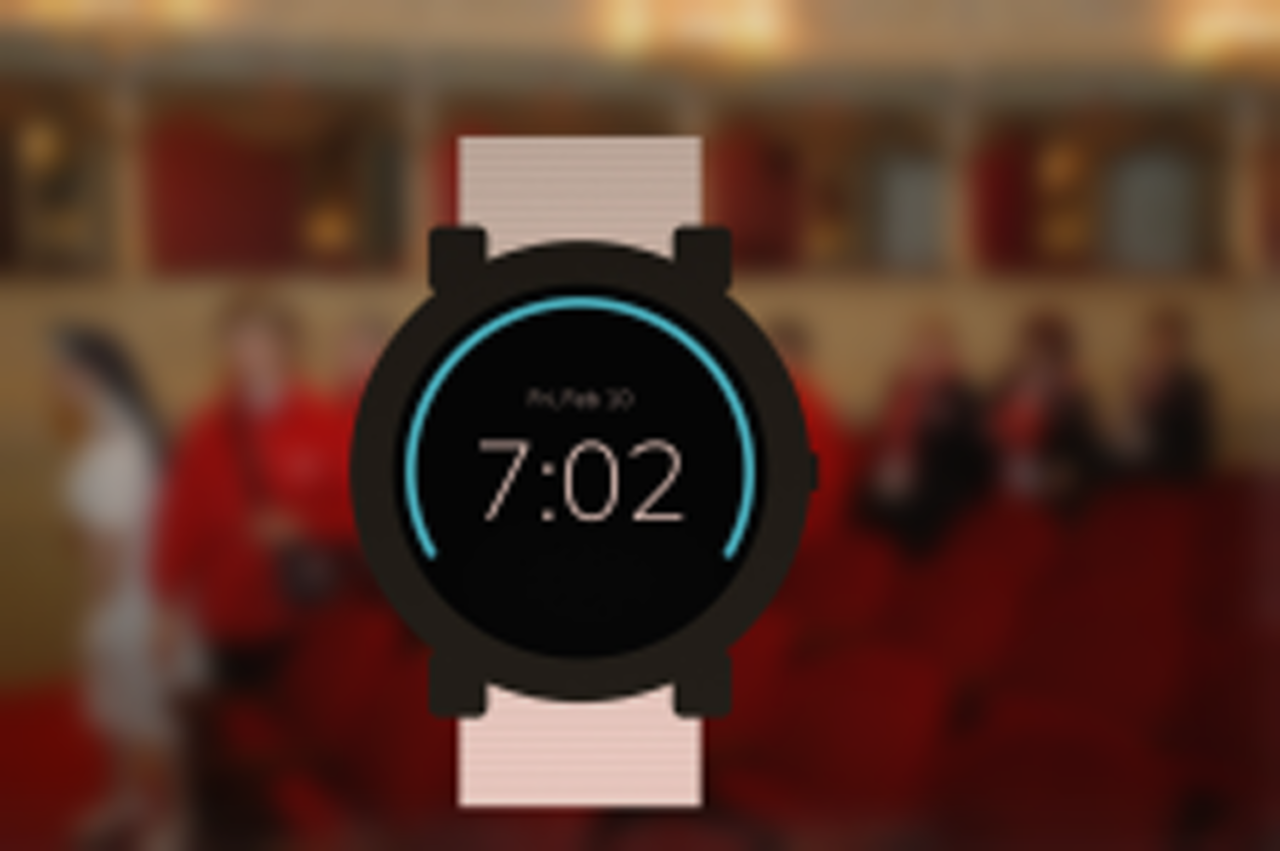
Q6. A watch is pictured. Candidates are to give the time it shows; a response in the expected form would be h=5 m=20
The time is h=7 m=2
